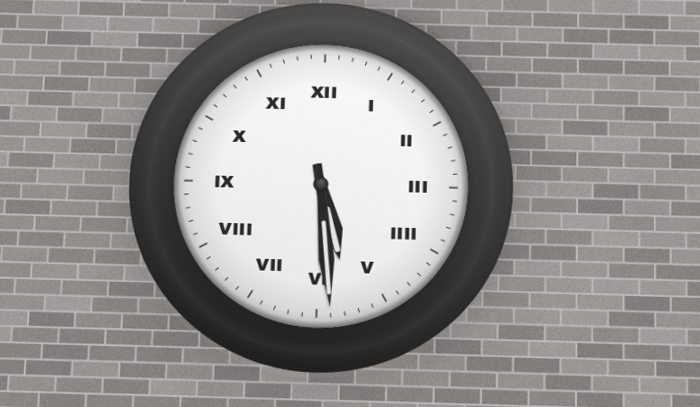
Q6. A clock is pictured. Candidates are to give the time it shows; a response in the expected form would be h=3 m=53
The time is h=5 m=29
